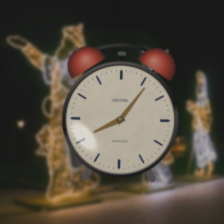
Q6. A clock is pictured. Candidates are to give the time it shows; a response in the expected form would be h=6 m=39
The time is h=8 m=6
